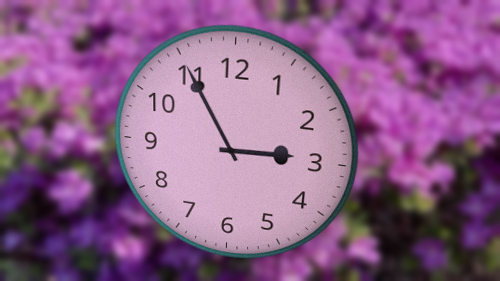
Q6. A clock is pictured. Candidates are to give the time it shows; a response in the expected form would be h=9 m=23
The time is h=2 m=55
